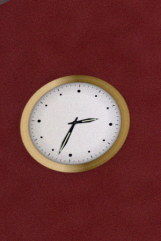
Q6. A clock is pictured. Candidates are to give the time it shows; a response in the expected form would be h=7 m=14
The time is h=2 m=33
